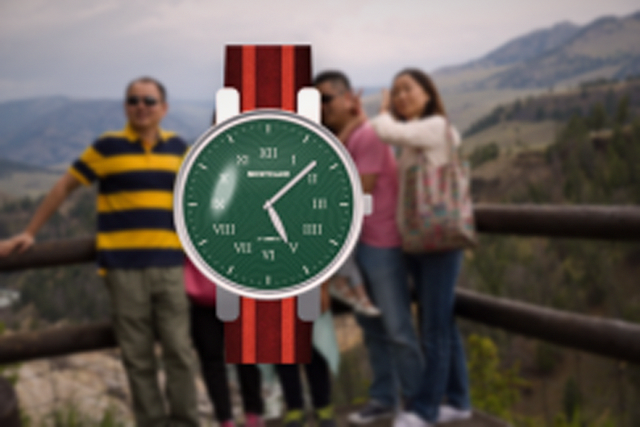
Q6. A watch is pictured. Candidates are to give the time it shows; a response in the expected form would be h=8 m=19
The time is h=5 m=8
